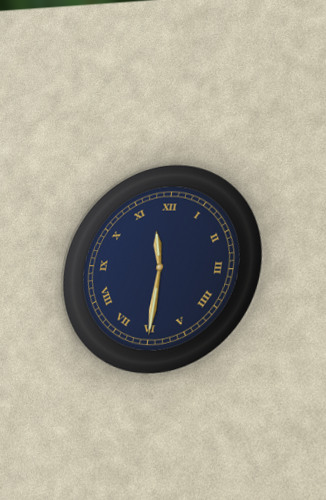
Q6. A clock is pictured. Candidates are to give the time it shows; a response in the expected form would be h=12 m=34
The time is h=11 m=30
